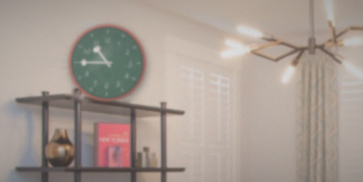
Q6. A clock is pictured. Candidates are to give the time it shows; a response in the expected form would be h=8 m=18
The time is h=10 m=45
